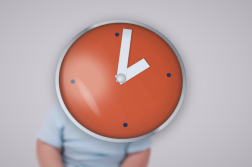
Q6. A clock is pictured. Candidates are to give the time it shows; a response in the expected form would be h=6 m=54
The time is h=2 m=2
